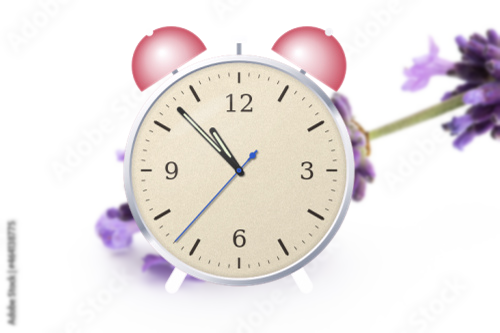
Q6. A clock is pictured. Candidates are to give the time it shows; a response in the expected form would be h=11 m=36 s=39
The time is h=10 m=52 s=37
